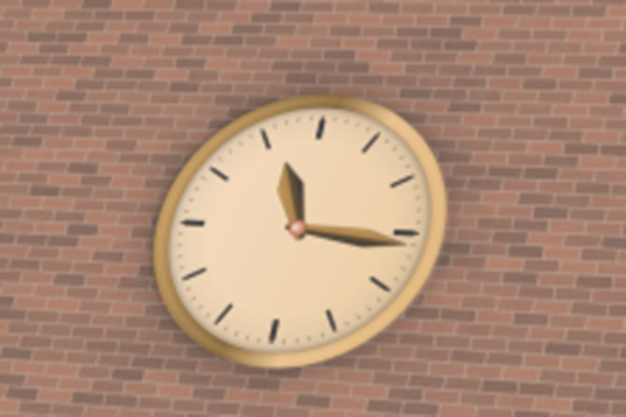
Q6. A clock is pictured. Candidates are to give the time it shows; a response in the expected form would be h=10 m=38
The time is h=11 m=16
